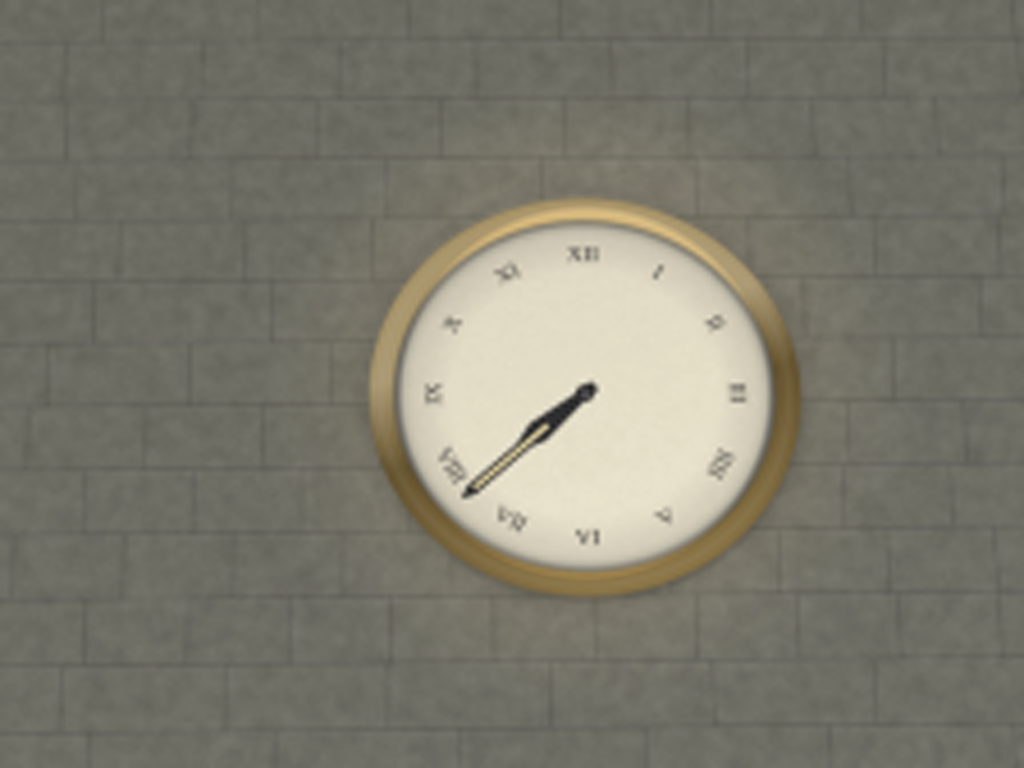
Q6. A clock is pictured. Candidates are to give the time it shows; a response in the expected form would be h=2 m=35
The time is h=7 m=38
